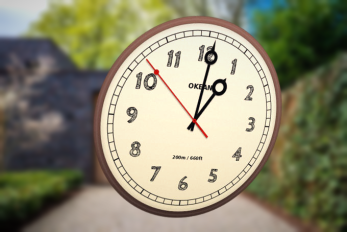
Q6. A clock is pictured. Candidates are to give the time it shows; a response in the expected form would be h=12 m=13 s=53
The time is h=1 m=0 s=52
